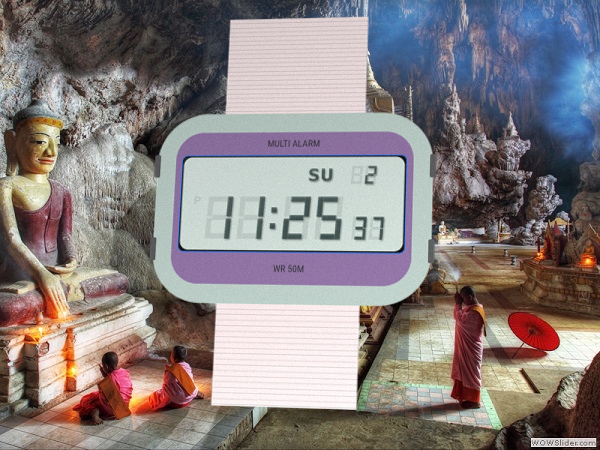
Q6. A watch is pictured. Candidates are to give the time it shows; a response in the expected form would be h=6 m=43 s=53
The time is h=11 m=25 s=37
